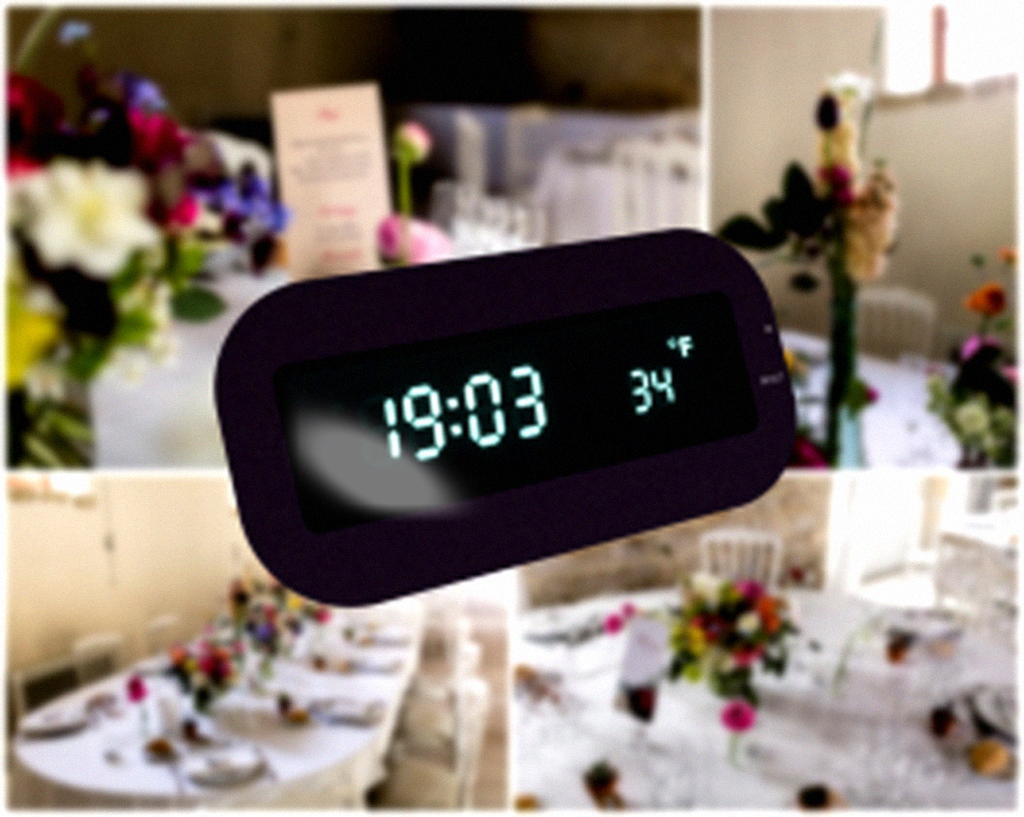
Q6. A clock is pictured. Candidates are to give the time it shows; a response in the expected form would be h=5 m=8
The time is h=19 m=3
